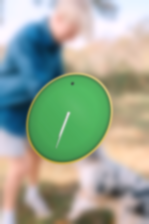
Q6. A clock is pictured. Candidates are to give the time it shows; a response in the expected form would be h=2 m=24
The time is h=6 m=32
